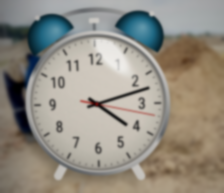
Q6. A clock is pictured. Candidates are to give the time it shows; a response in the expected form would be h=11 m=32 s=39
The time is h=4 m=12 s=17
